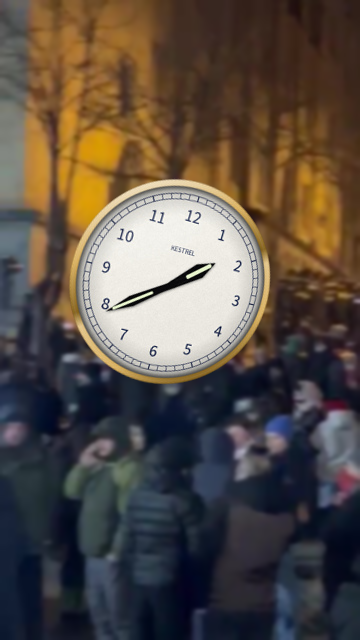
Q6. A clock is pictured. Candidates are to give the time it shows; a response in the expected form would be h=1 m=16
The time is h=1 m=39
